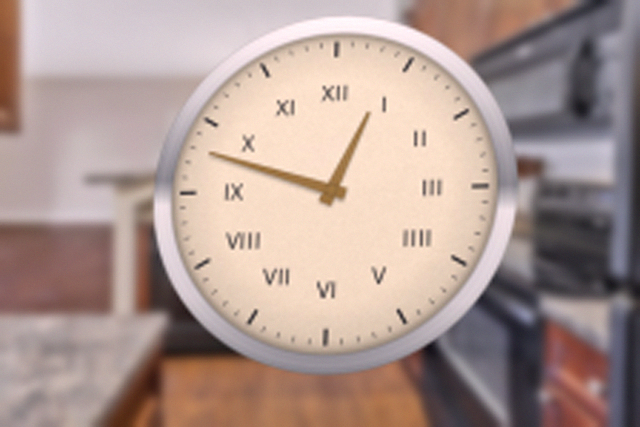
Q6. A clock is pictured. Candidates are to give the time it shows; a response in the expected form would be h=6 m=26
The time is h=12 m=48
